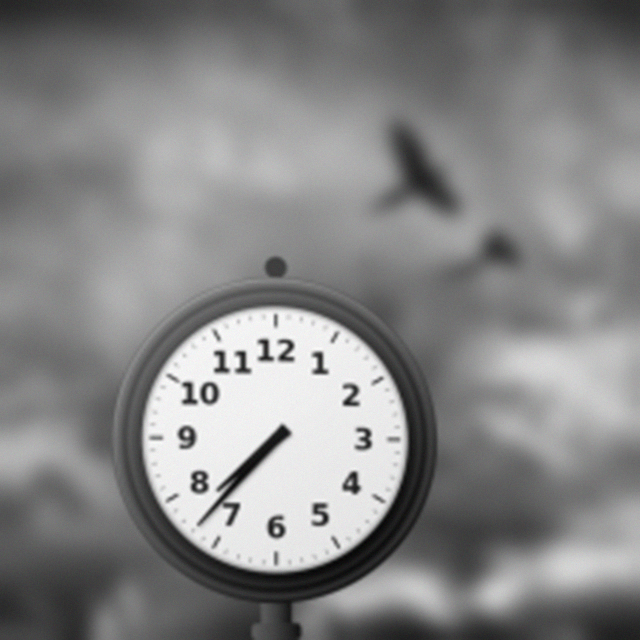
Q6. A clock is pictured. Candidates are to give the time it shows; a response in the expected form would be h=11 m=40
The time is h=7 m=37
